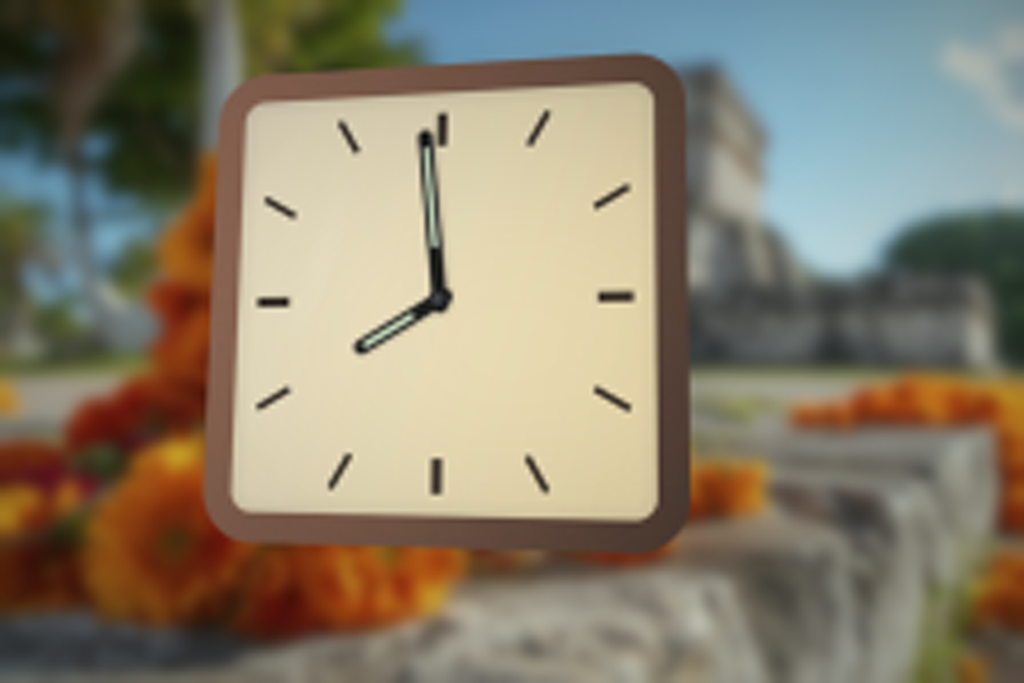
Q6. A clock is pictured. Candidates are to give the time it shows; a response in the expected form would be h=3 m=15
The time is h=7 m=59
